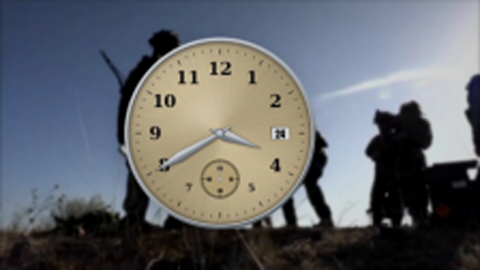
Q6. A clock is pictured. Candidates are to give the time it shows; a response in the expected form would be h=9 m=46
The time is h=3 m=40
